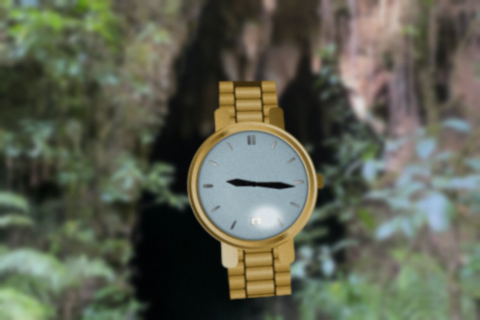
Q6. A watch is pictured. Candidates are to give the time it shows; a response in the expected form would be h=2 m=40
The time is h=9 m=16
